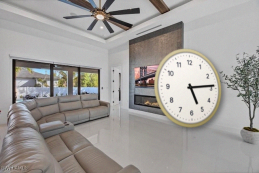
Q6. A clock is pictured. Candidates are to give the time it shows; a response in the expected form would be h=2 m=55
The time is h=5 m=14
